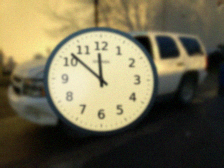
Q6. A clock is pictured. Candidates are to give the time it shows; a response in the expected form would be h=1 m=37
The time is h=11 m=52
